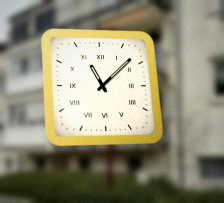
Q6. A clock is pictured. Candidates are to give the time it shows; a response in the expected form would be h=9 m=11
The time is h=11 m=8
